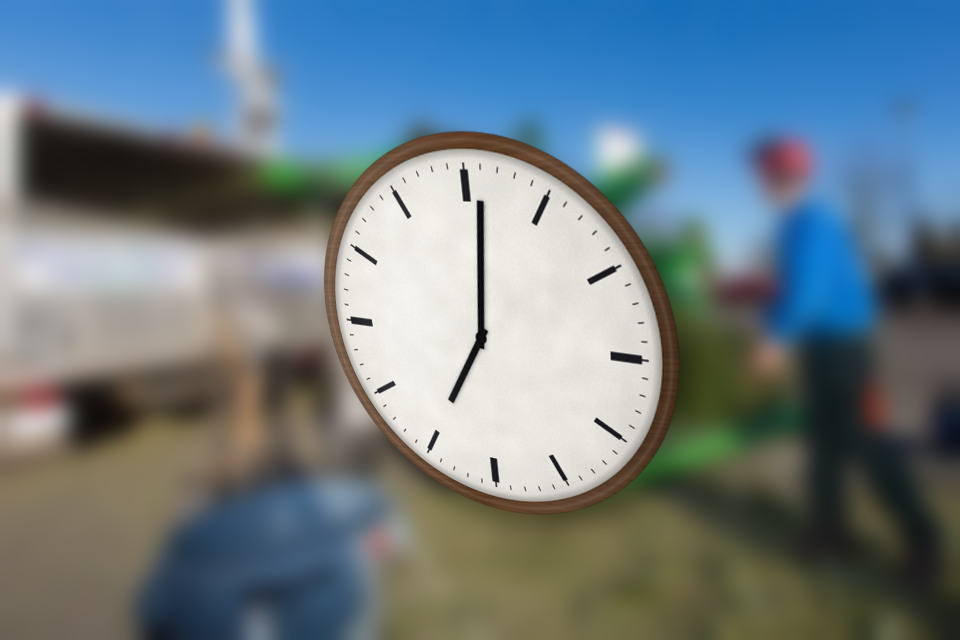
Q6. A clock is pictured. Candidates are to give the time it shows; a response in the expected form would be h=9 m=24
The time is h=7 m=1
